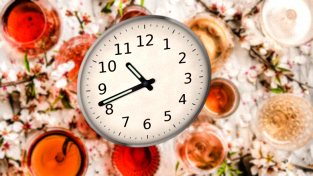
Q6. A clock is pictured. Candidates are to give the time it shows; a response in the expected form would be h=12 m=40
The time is h=10 m=42
